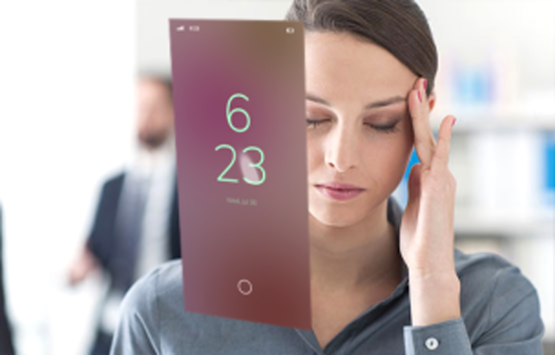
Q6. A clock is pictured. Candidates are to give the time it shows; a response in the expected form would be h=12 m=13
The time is h=6 m=23
